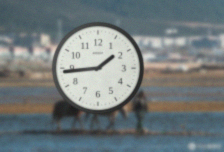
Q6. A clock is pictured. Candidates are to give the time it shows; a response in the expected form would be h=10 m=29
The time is h=1 m=44
